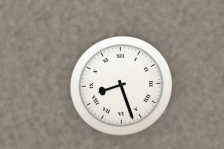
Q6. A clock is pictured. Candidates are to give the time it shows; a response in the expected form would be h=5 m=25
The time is h=8 m=27
